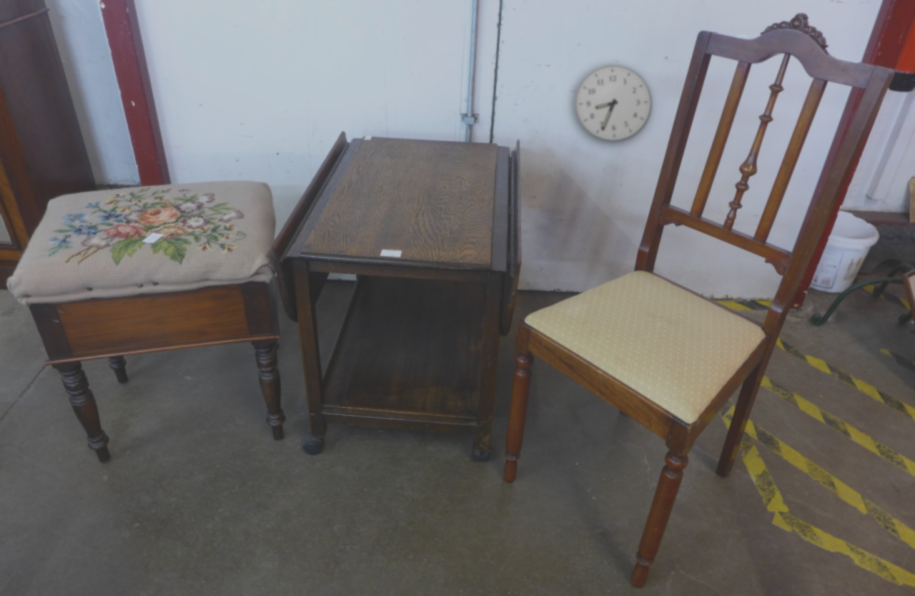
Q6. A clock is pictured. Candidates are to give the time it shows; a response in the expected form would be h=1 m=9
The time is h=8 m=34
